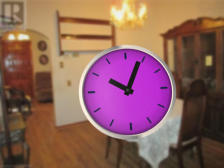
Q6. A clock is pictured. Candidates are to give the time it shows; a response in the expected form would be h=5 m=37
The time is h=10 m=4
